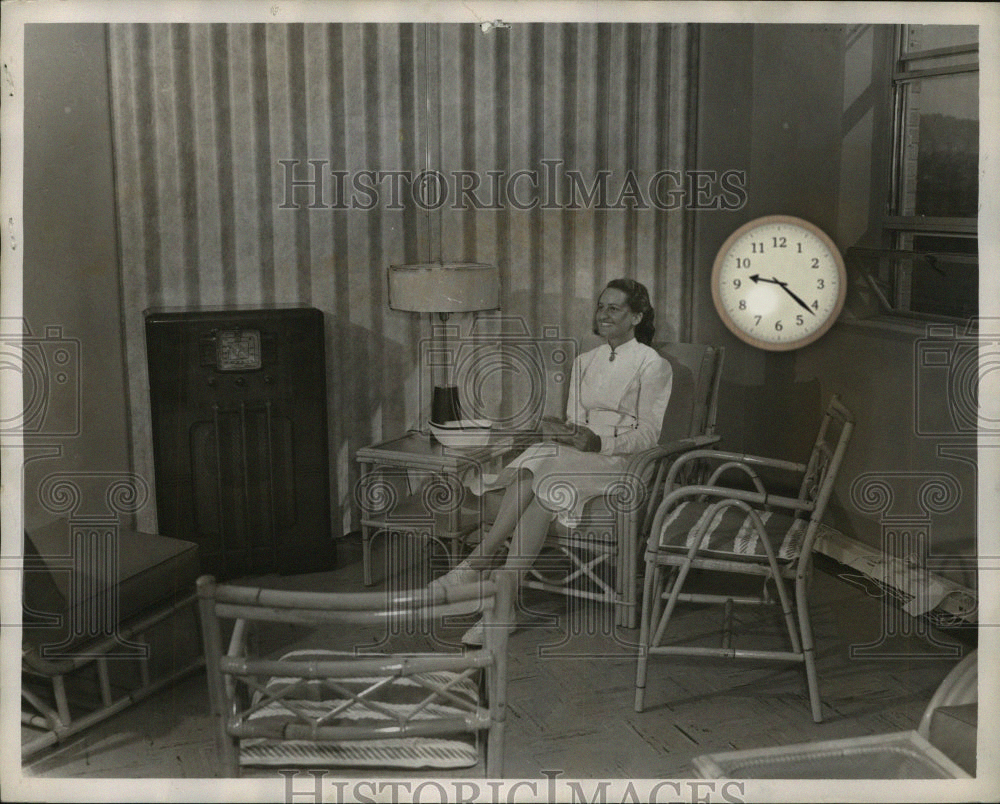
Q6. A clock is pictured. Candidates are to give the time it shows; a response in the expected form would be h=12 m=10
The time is h=9 m=22
